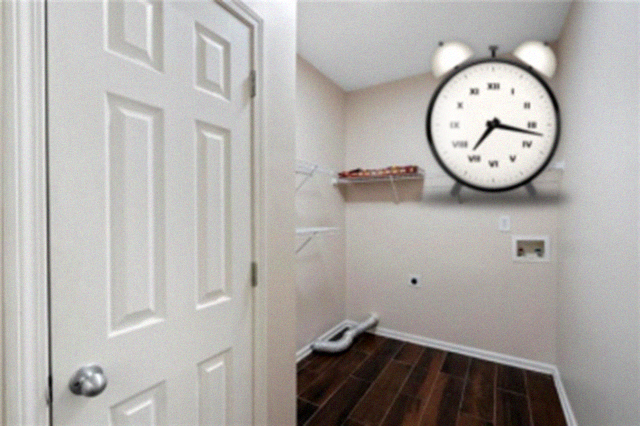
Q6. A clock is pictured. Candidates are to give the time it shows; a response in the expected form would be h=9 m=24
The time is h=7 m=17
